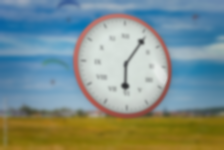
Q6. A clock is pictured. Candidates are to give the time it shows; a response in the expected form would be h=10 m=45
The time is h=6 m=6
